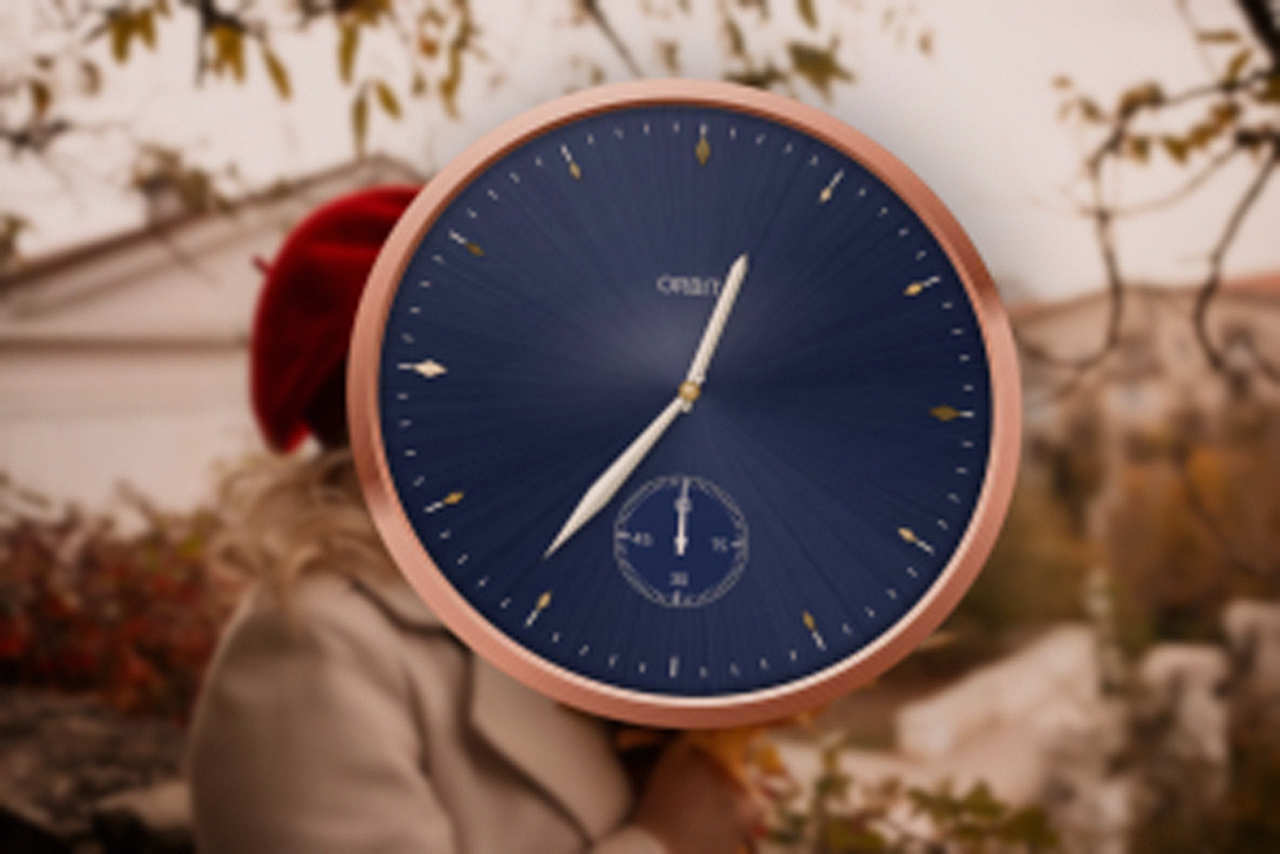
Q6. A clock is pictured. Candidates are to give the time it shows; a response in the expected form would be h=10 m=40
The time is h=12 m=36
